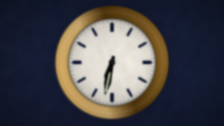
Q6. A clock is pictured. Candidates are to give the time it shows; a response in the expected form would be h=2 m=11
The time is h=6 m=32
